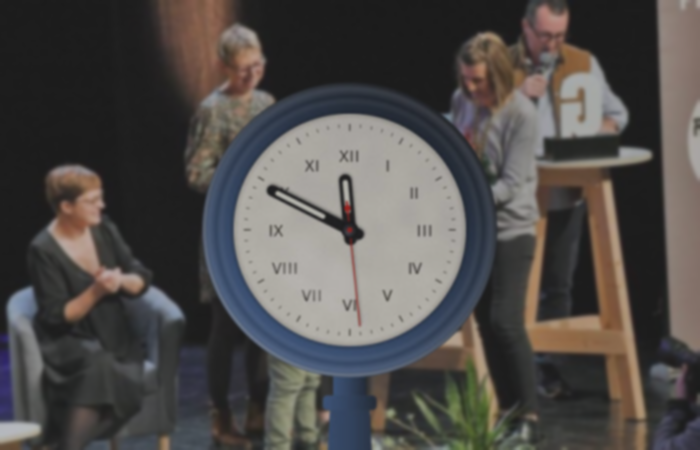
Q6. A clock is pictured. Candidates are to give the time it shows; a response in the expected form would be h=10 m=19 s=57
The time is h=11 m=49 s=29
